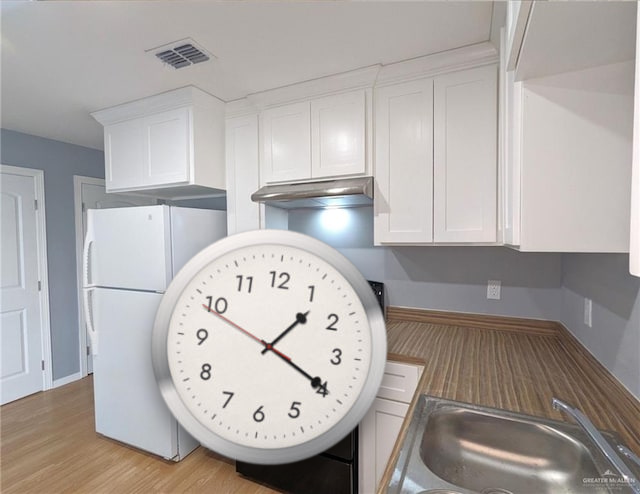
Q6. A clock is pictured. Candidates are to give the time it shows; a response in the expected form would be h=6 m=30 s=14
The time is h=1 m=19 s=49
